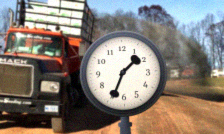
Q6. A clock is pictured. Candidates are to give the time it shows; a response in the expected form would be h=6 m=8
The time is h=1 m=34
